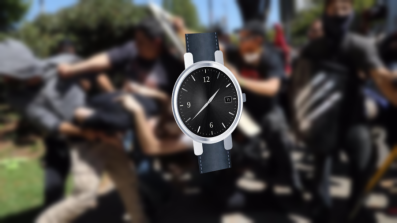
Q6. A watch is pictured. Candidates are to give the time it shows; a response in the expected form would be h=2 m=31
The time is h=1 m=39
